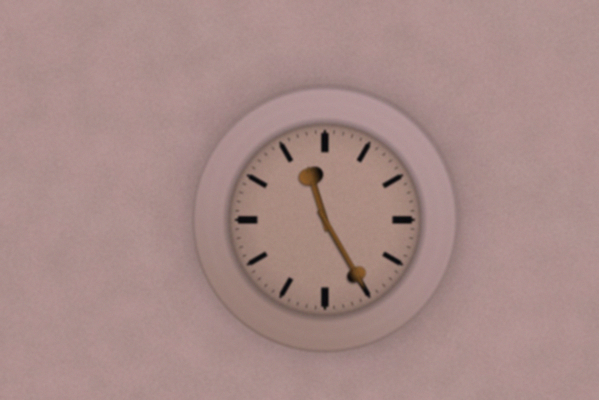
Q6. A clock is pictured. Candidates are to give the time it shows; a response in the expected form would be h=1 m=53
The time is h=11 m=25
